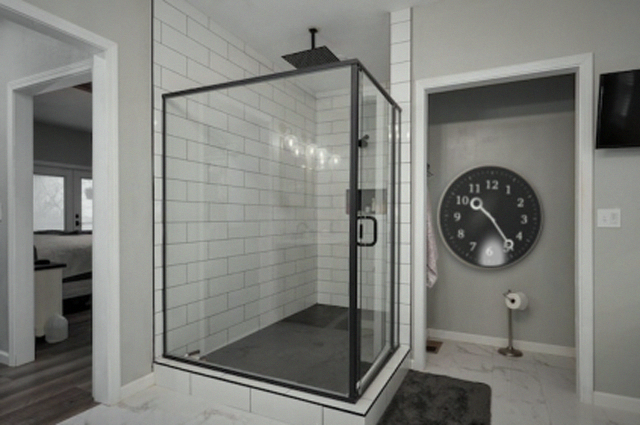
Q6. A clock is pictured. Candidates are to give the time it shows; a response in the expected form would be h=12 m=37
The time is h=10 m=24
